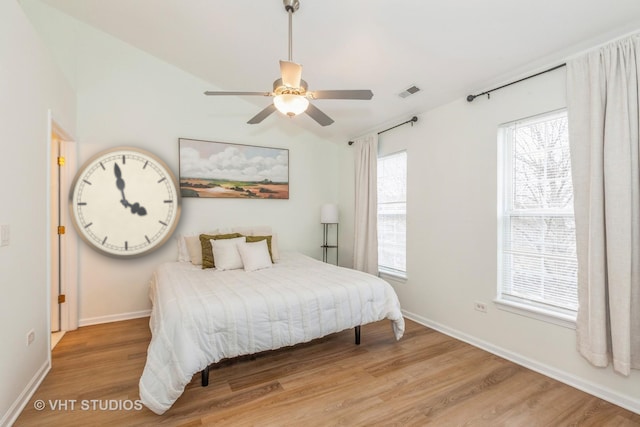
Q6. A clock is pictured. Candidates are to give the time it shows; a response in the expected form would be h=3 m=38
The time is h=3 m=58
